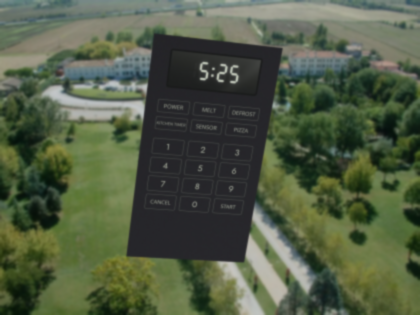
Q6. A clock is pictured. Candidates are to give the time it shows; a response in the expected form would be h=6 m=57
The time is h=5 m=25
